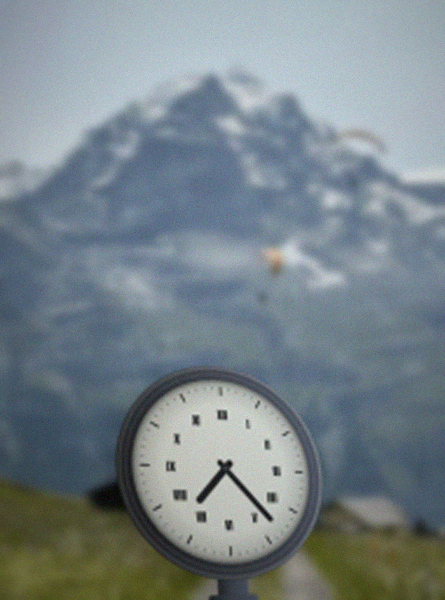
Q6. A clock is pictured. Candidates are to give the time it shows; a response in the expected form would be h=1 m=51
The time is h=7 m=23
